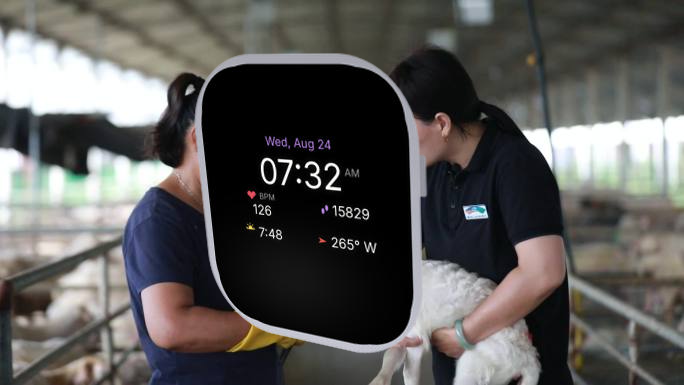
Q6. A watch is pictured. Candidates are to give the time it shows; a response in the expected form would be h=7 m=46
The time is h=7 m=32
